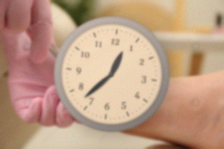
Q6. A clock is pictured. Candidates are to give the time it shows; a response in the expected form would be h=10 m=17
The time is h=12 m=37
